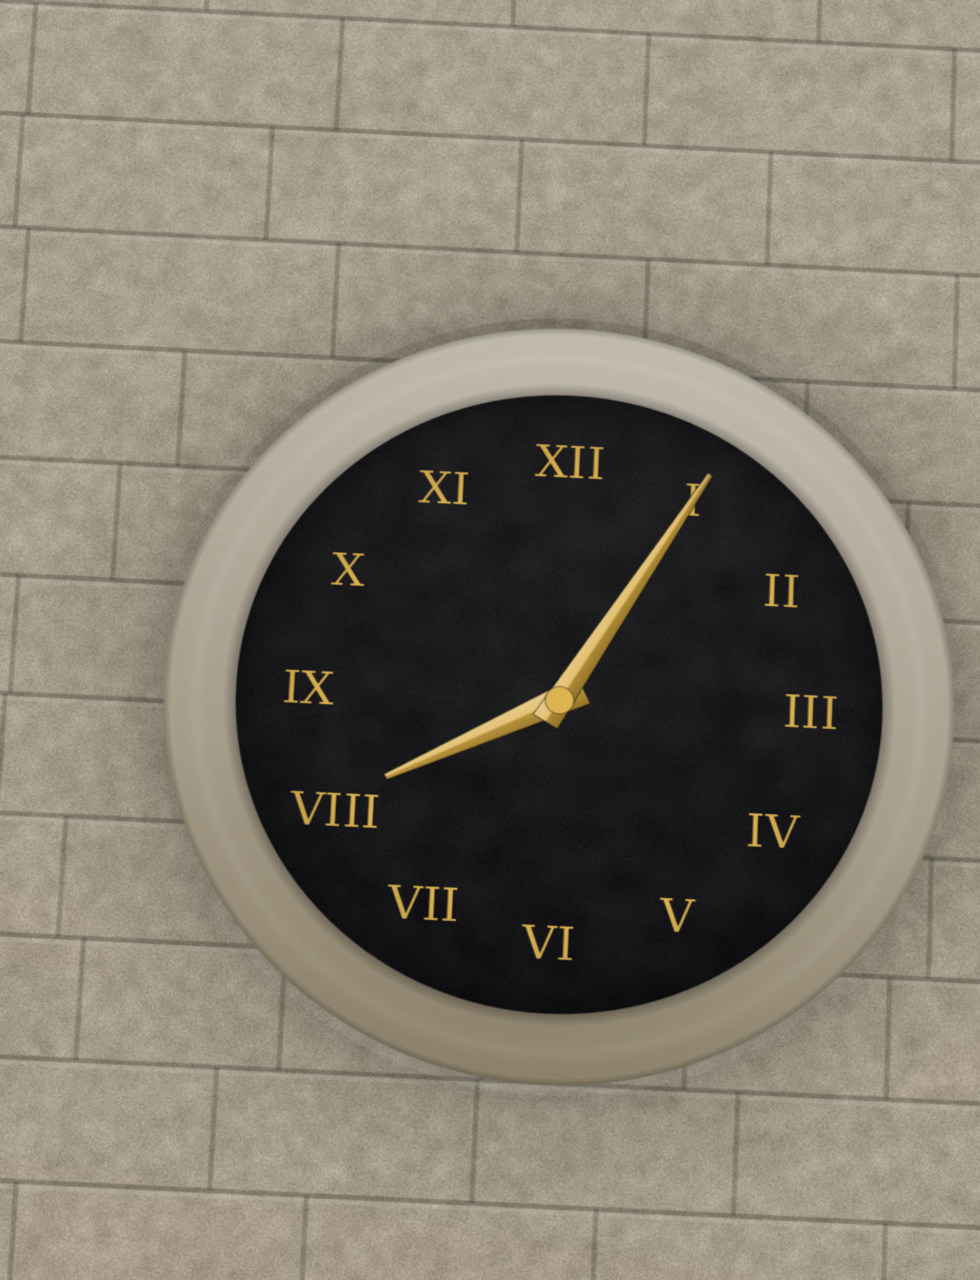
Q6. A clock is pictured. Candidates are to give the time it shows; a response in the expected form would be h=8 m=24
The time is h=8 m=5
